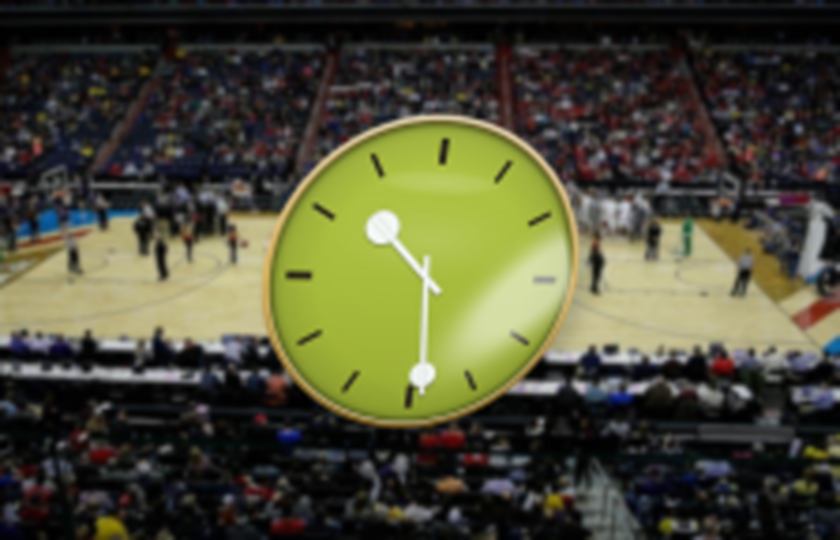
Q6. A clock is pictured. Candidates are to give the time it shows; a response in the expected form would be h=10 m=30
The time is h=10 m=29
